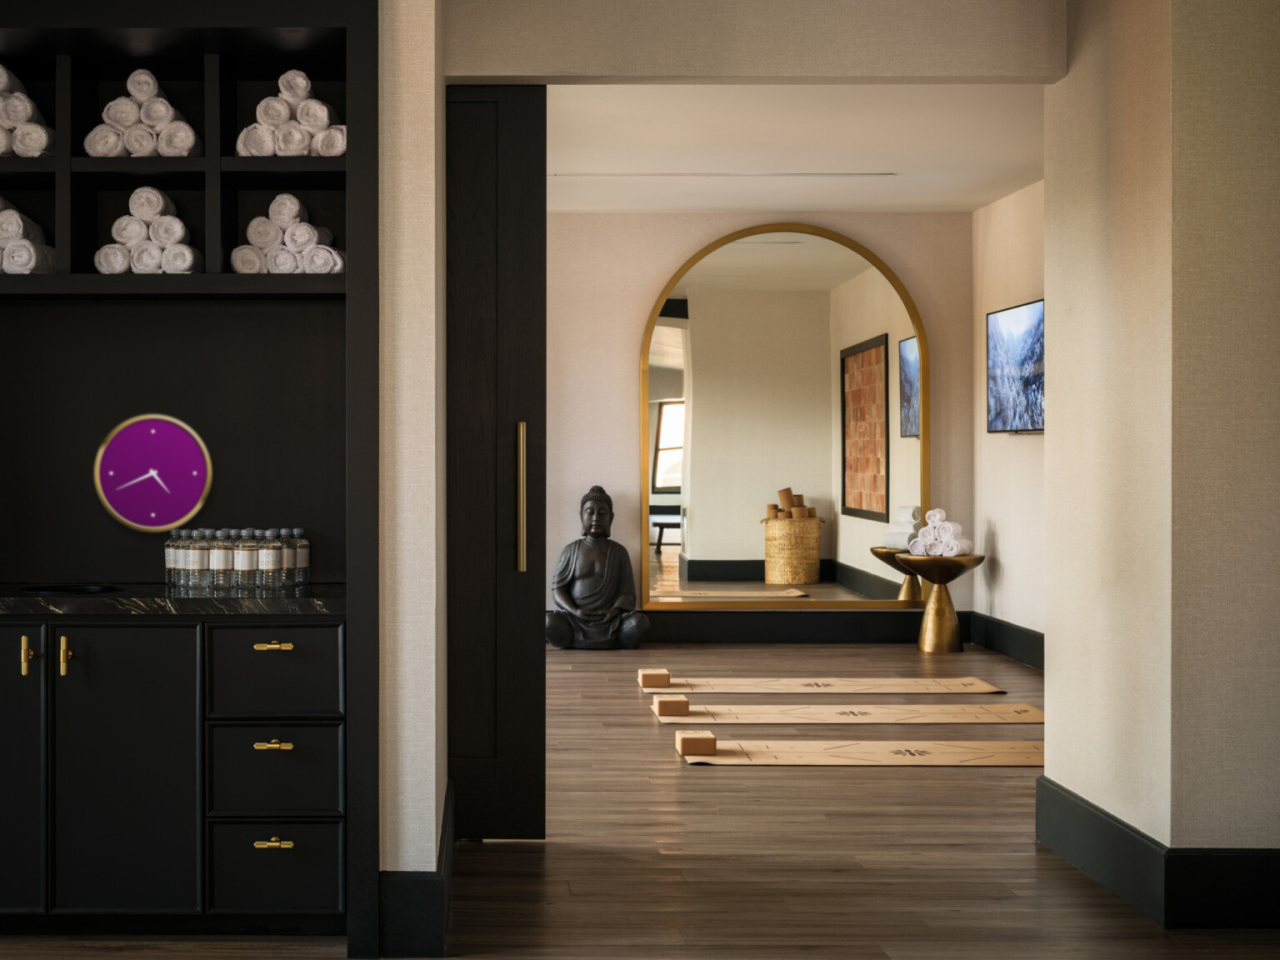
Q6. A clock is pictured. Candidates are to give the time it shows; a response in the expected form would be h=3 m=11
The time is h=4 m=41
